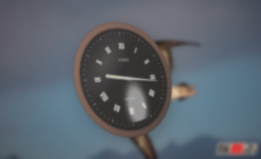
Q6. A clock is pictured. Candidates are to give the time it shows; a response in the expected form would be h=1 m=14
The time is h=9 m=16
